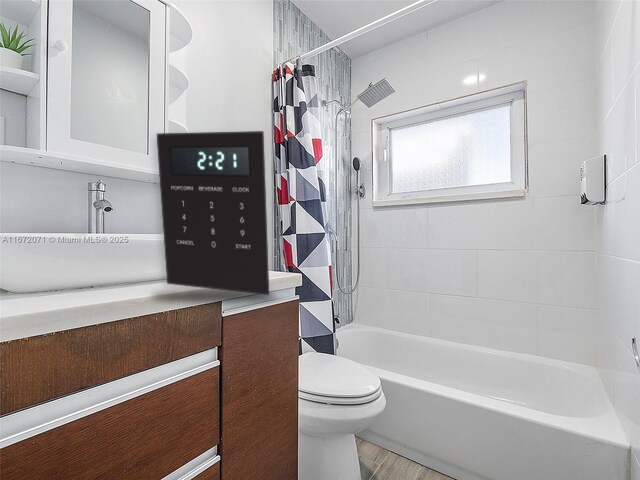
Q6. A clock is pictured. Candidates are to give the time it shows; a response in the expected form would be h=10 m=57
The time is h=2 m=21
